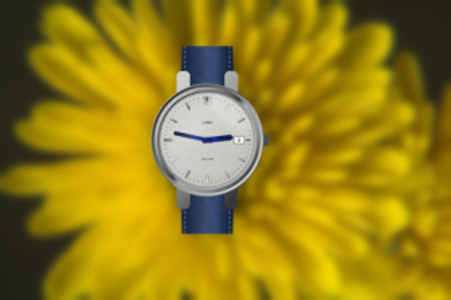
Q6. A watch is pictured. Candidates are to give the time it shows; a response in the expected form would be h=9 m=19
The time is h=2 m=47
